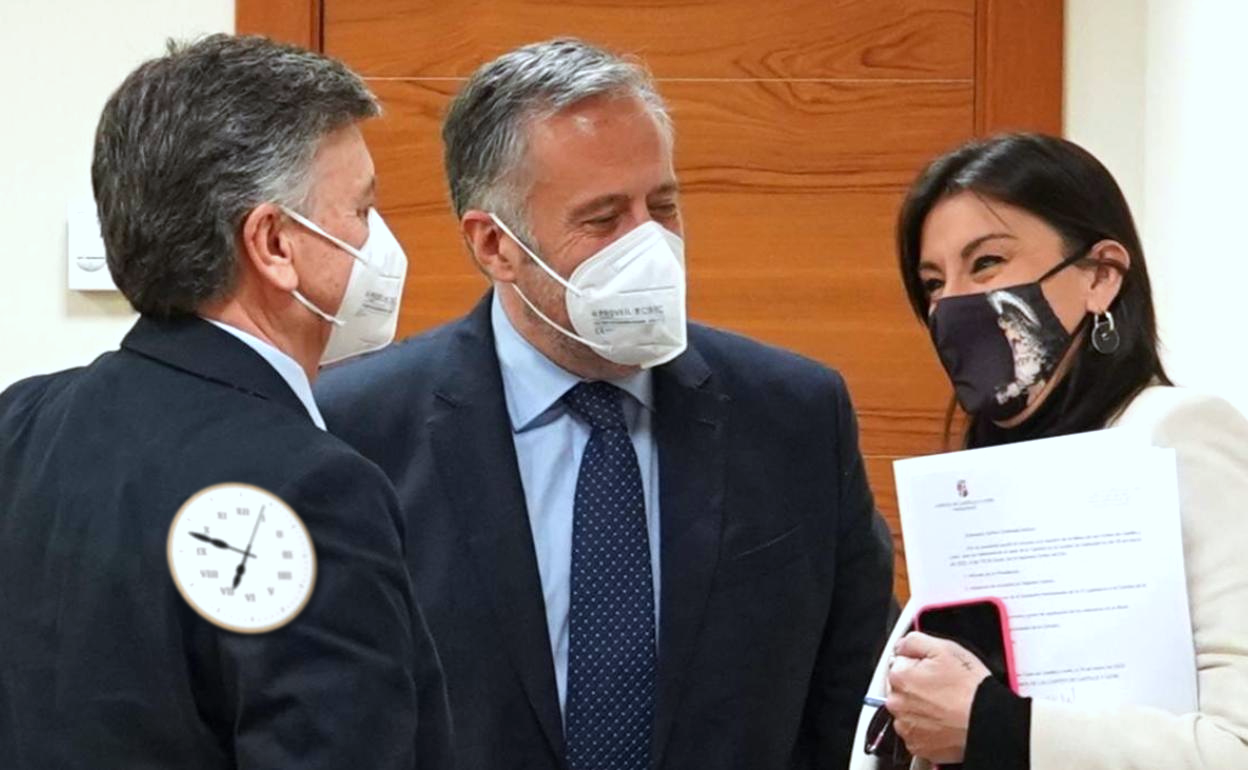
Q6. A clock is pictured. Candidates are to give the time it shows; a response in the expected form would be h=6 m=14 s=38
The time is h=6 m=48 s=4
